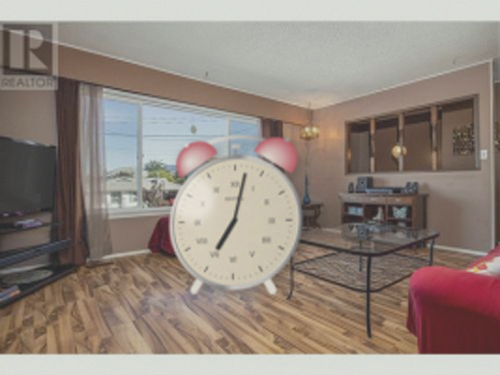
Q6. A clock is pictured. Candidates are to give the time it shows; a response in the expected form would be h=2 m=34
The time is h=7 m=2
